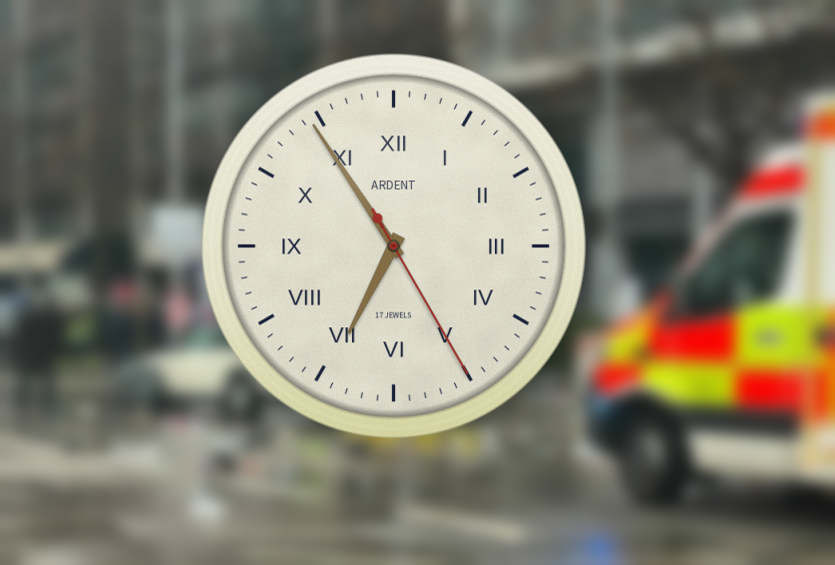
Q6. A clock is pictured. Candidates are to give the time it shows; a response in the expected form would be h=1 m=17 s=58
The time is h=6 m=54 s=25
